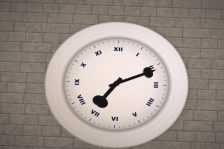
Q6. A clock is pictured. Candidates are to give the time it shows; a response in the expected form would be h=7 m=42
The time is h=7 m=11
